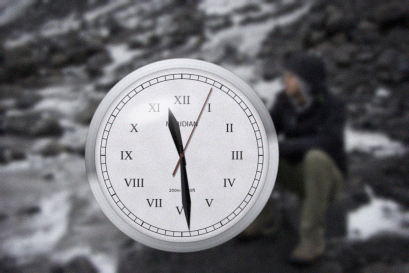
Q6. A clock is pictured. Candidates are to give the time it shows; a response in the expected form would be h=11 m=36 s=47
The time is h=11 m=29 s=4
